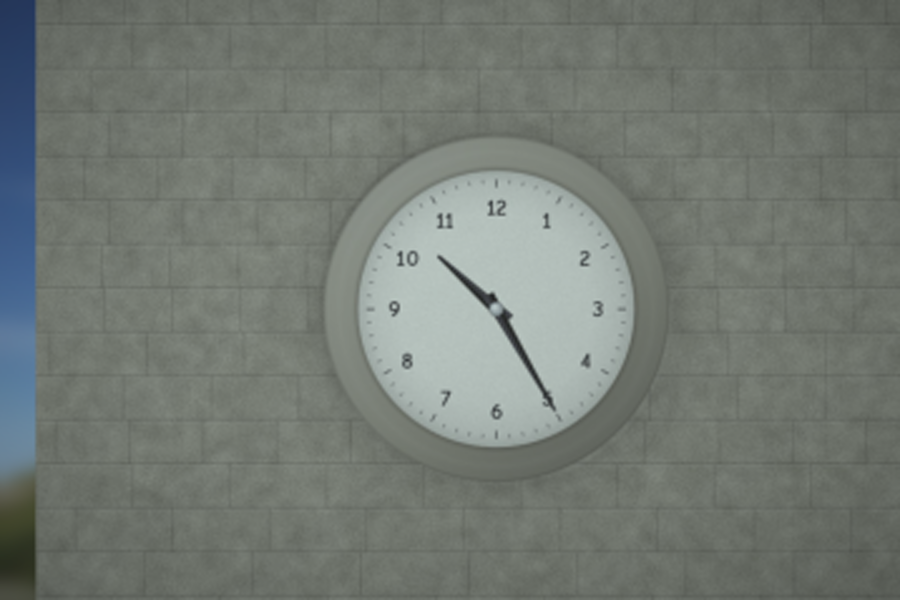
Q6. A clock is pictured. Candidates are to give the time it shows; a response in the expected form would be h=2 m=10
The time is h=10 m=25
